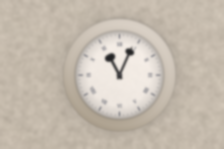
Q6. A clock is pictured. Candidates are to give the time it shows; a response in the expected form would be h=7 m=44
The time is h=11 m=4
